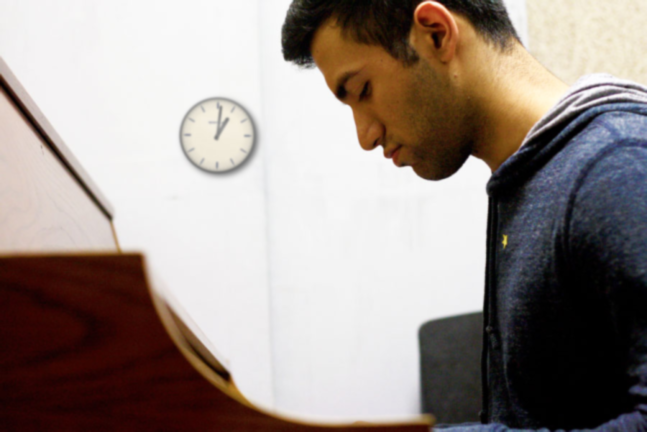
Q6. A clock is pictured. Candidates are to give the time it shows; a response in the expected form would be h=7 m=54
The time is h=1 m=1
